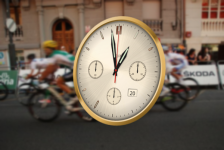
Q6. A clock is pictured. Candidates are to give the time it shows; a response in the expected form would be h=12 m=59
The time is h=12 m=58
